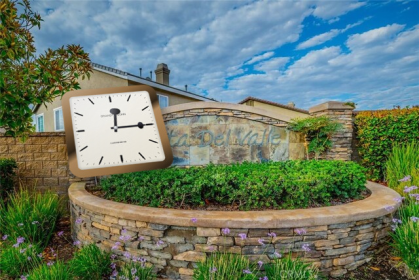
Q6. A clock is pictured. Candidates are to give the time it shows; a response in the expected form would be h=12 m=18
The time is h=12 m=15
